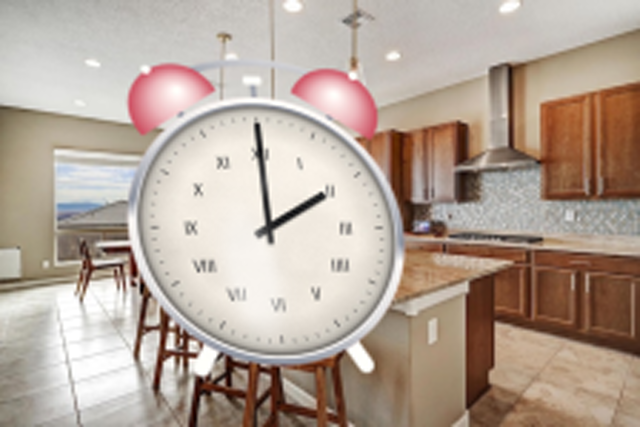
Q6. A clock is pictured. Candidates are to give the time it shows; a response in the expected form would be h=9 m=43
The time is h=2 m=0
